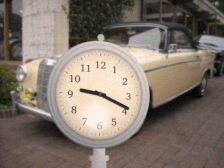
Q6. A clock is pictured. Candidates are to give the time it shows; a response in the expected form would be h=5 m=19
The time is h=9 m=19
